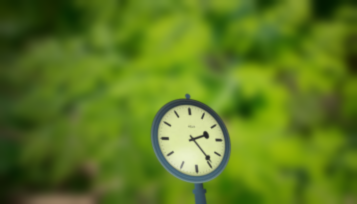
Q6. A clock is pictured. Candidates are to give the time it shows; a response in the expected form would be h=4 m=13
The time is h=2 m=24
